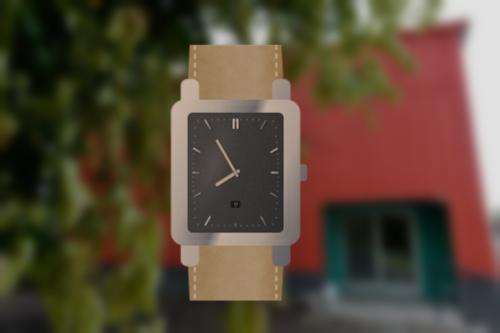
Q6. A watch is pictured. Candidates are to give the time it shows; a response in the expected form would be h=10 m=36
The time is h=7 m=55
